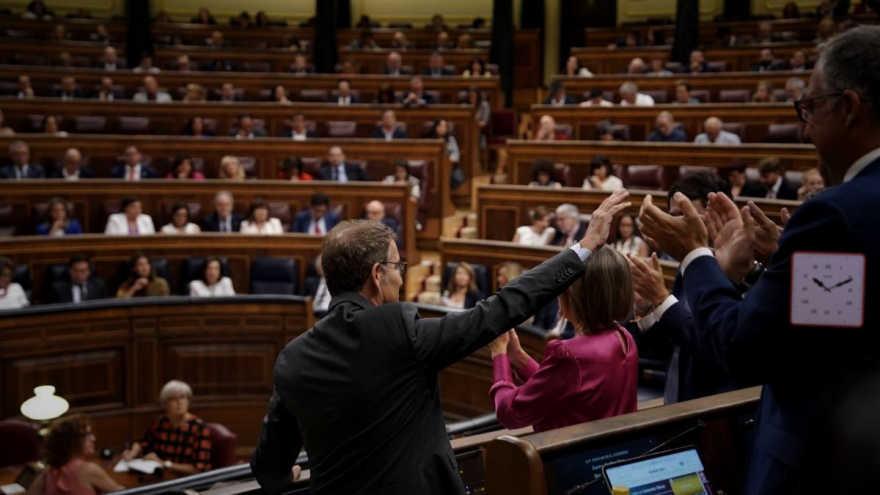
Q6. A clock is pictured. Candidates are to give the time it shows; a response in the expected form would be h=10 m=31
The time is h=10 m=11
